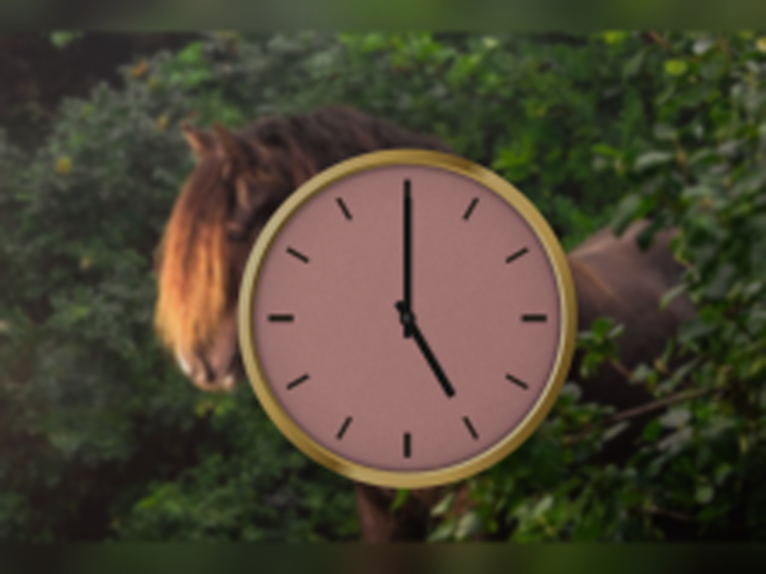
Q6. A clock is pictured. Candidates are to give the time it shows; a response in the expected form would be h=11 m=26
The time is h=5 m=0
